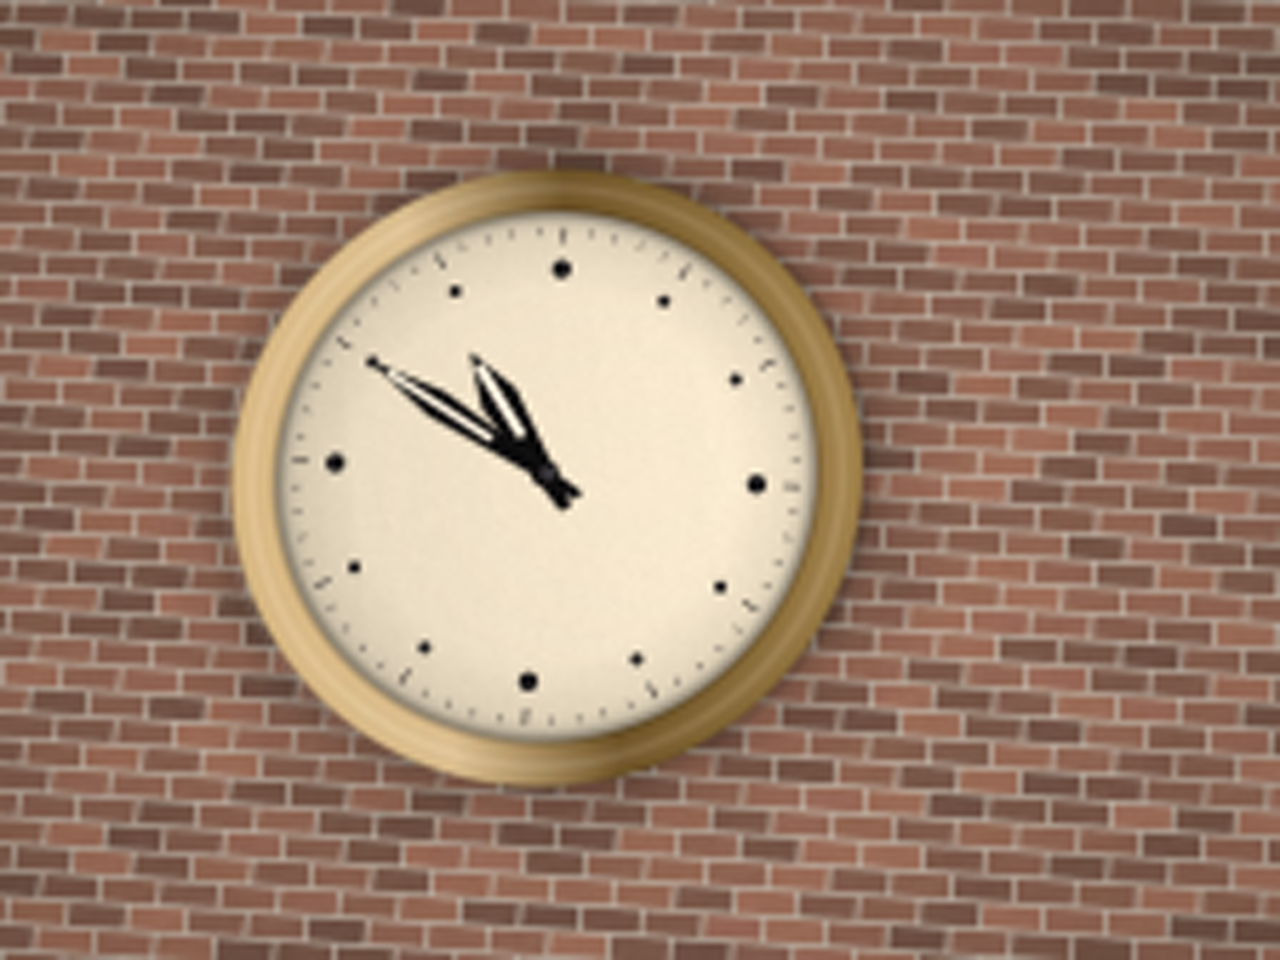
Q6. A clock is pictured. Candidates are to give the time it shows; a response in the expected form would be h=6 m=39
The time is h=10 m=50
